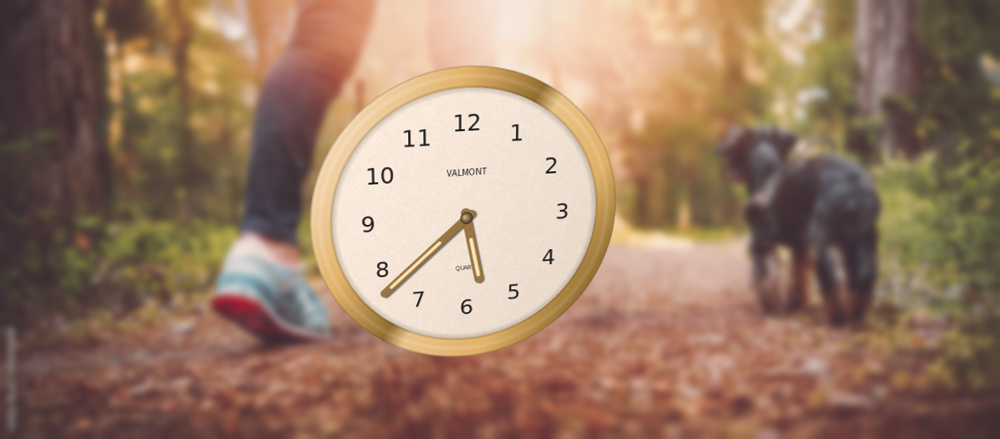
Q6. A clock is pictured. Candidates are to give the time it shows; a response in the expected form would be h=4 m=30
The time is h=5 m=38
